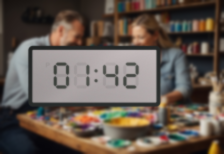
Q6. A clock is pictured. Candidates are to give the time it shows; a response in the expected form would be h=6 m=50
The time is h=1 m=42
